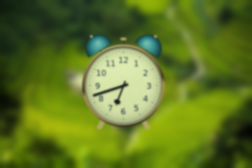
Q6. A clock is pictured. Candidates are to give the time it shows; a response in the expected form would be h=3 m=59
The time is h=6 m=42
